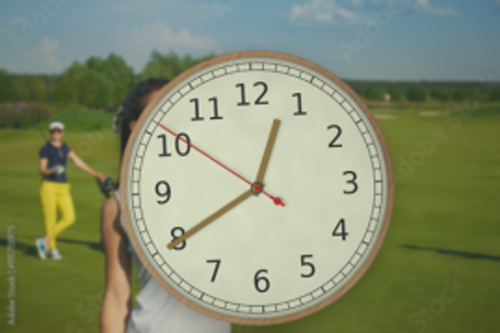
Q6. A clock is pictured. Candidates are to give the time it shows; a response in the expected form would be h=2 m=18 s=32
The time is h=12 m=39 s=51
